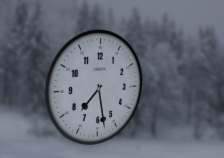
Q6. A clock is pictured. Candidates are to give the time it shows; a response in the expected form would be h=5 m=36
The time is h=7 m=28
